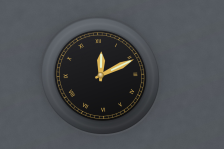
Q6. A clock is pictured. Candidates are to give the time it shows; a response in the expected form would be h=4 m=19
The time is h=12 m=11
